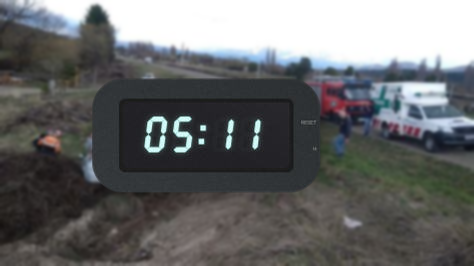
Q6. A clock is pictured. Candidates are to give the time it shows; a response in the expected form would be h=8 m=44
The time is h=5 m=11
